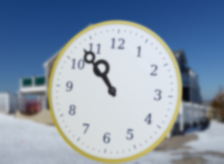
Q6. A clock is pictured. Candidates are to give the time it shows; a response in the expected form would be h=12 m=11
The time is h=10 m=53
